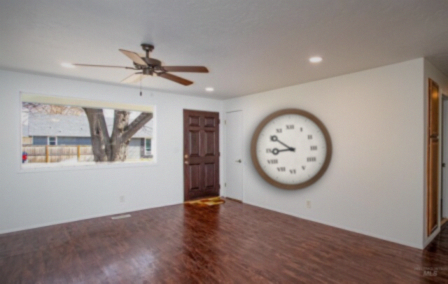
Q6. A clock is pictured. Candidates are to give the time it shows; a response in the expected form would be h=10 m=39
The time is h=8 m=51
